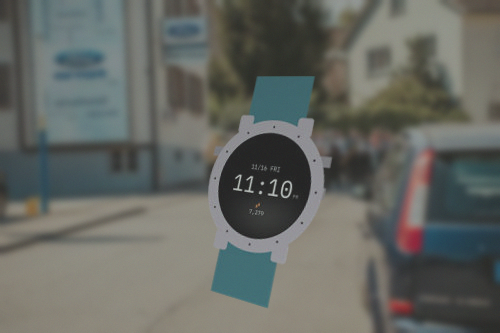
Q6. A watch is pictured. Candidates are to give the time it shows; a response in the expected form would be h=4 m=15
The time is h=11 m=10
